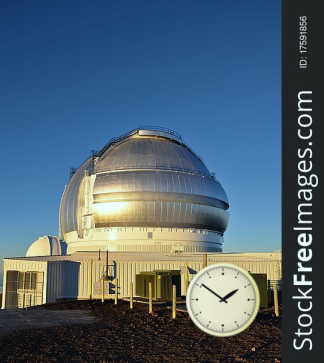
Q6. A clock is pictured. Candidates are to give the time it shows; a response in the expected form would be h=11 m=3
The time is h=1 m=51
